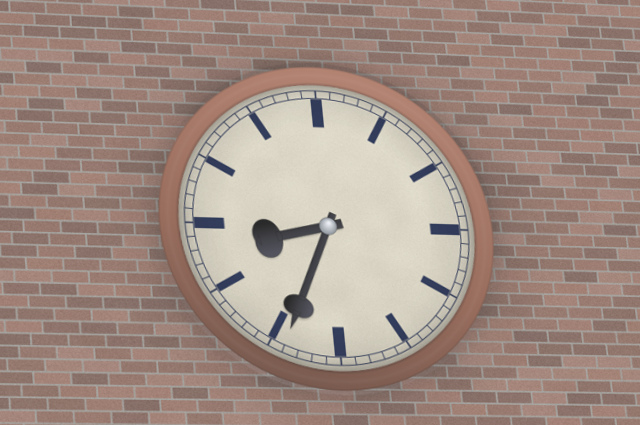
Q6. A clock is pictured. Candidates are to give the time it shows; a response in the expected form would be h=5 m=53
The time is h=8 m=34
